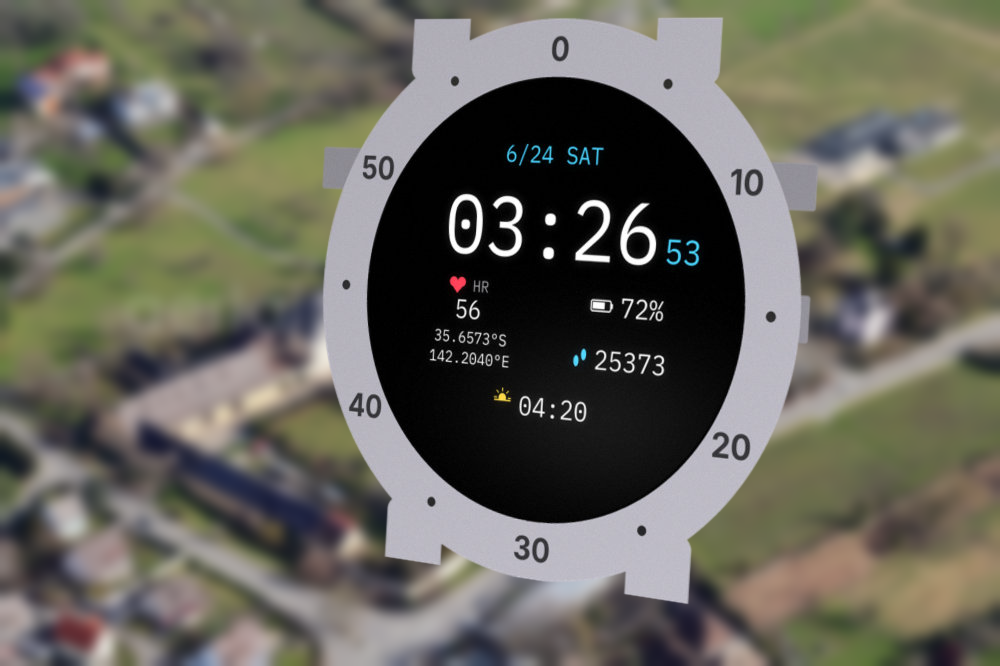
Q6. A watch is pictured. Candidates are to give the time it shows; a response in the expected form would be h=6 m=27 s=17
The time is h=3 m=26 s=53
